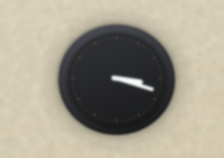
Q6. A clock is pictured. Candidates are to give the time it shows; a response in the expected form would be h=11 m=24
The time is h=3 m=18
